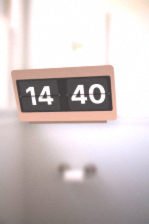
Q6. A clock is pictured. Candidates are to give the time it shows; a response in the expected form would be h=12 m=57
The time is h=14 m=40
